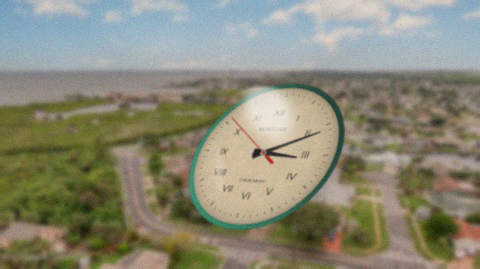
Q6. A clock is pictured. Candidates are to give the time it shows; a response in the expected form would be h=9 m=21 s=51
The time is h=3 m=10 s=51
